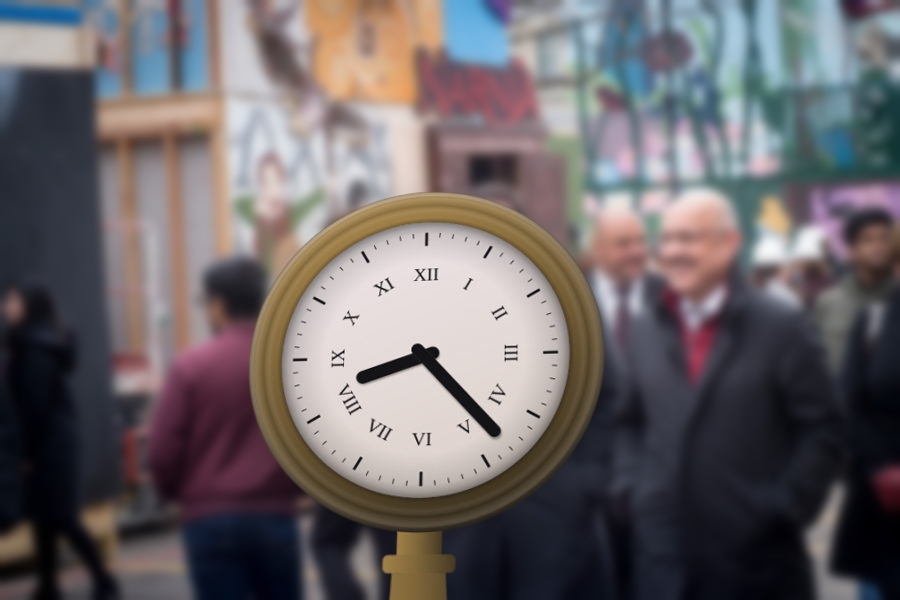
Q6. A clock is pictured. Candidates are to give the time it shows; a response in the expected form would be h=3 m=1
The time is h=8 m=23
